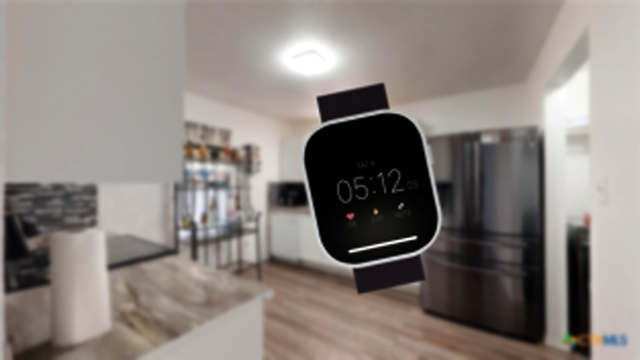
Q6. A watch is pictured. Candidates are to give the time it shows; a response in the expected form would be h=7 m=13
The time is h=5 m=12
